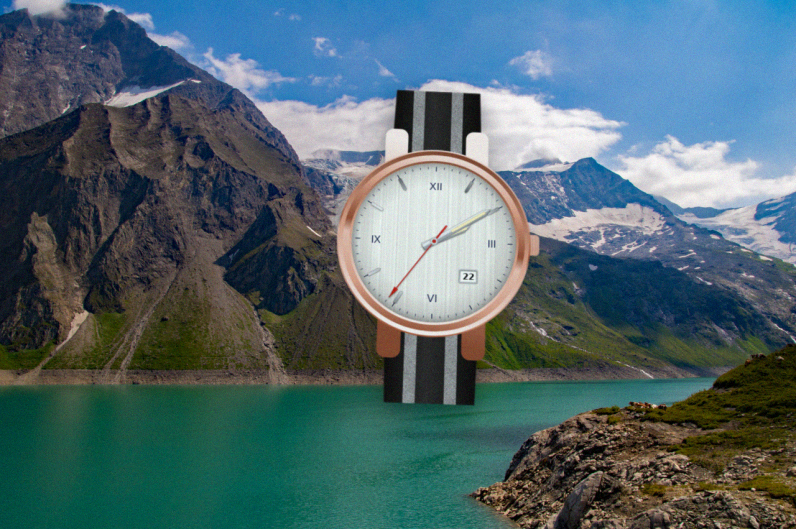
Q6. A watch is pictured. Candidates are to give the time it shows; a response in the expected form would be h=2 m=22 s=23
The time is h=2 m=9 s=36
